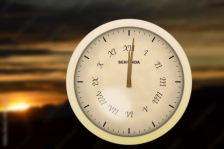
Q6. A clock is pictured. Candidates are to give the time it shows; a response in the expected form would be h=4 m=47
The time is h=12 m=1
